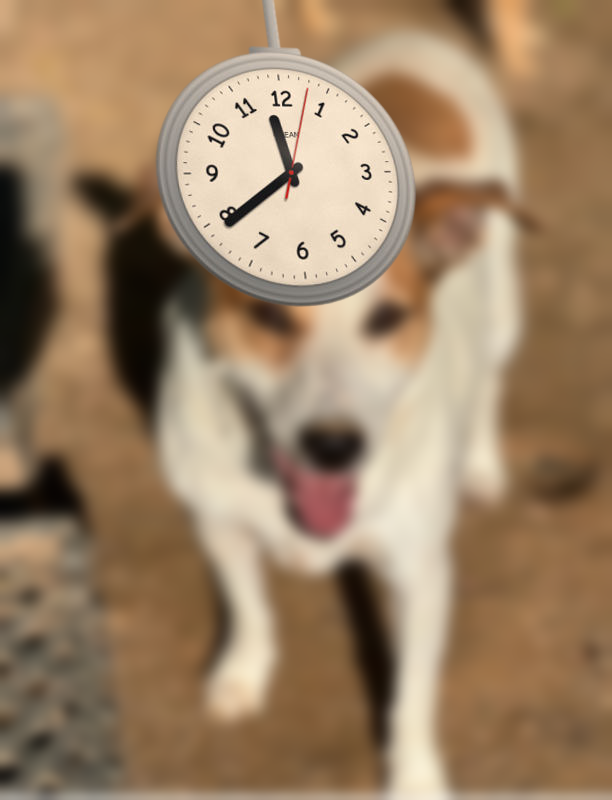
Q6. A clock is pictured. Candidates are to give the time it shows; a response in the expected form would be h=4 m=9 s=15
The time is h=11 m=39 s=3
